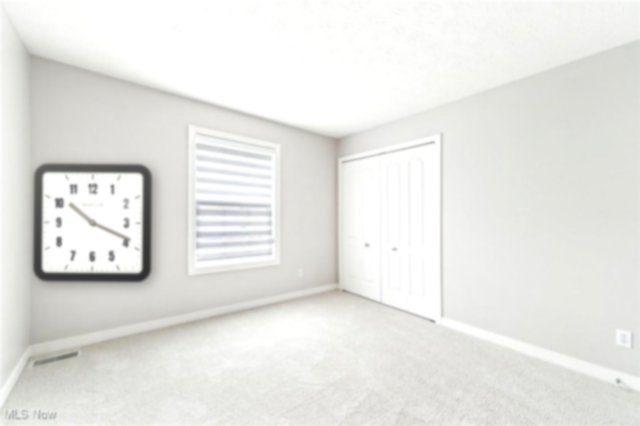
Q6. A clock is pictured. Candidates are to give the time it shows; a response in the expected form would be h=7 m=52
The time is h=10 m=19
